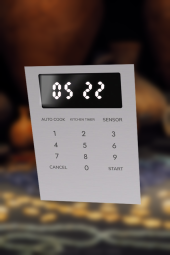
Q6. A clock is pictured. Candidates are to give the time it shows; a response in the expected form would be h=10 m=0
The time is h=5 m=22
